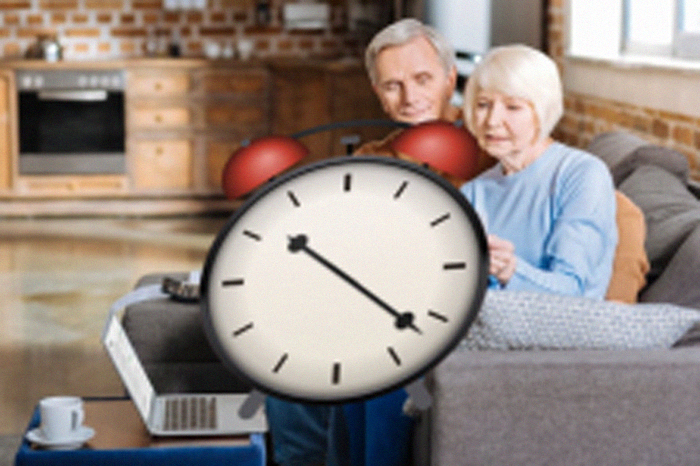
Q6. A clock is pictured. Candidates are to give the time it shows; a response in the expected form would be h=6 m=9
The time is h=10 m=22
